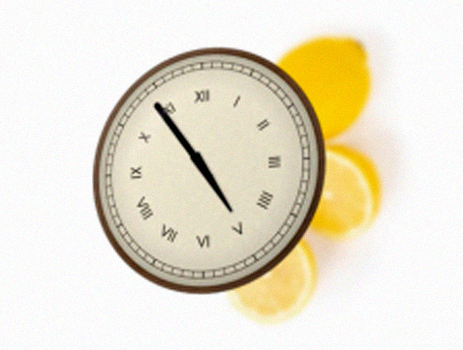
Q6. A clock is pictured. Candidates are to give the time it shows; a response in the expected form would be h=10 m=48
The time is h=4 m=54
